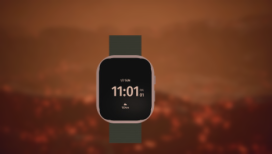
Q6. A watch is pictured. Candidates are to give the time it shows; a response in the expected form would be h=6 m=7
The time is h=11 m=1
